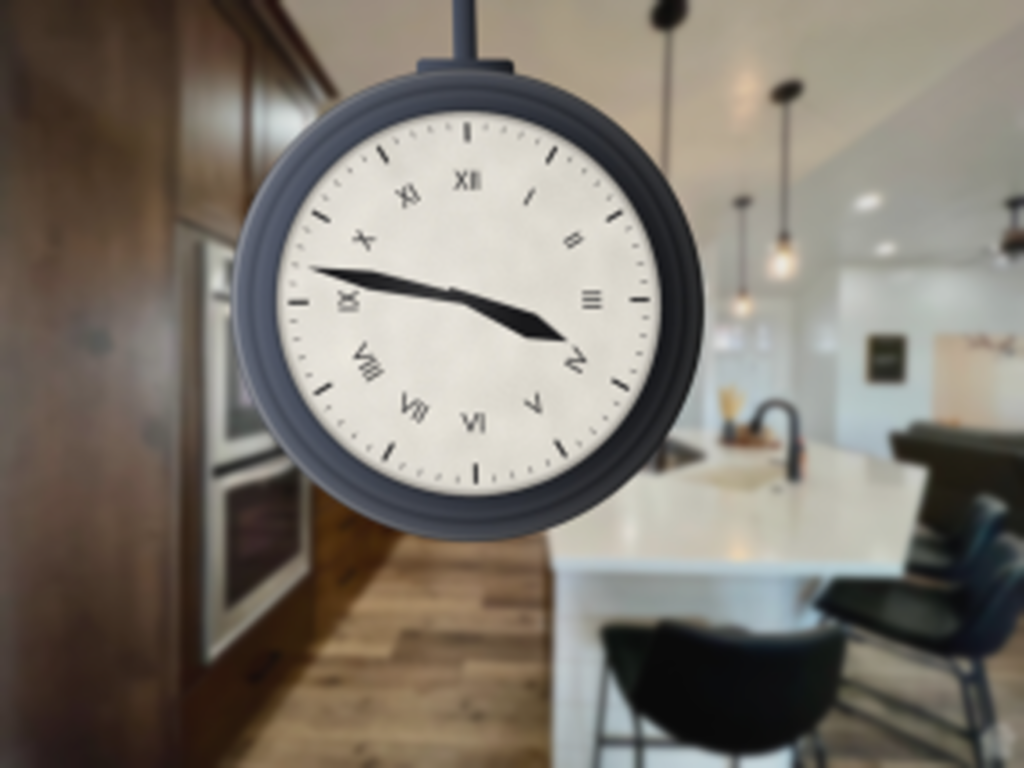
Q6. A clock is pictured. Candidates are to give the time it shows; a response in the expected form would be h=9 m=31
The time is h=3 m=47
